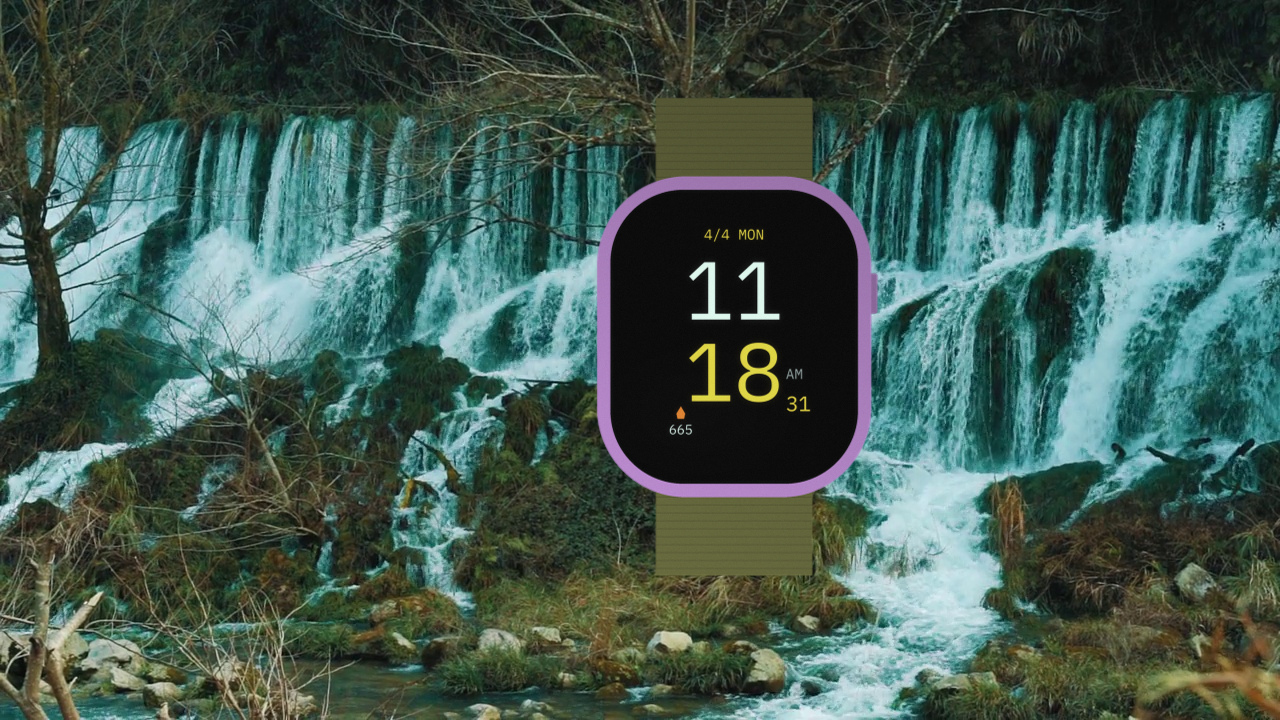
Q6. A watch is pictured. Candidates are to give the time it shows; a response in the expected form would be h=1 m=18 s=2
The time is h=11 m=18 s=31
